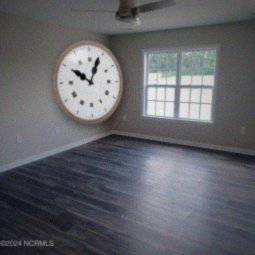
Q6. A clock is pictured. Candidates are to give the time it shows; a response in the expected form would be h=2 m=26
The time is h=10 m=4
